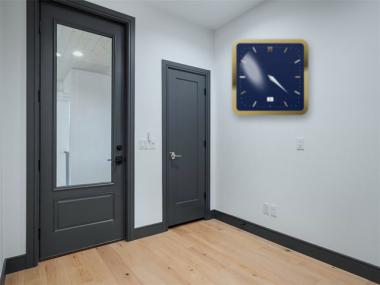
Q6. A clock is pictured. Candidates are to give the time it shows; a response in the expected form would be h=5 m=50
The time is h=4 m=22
